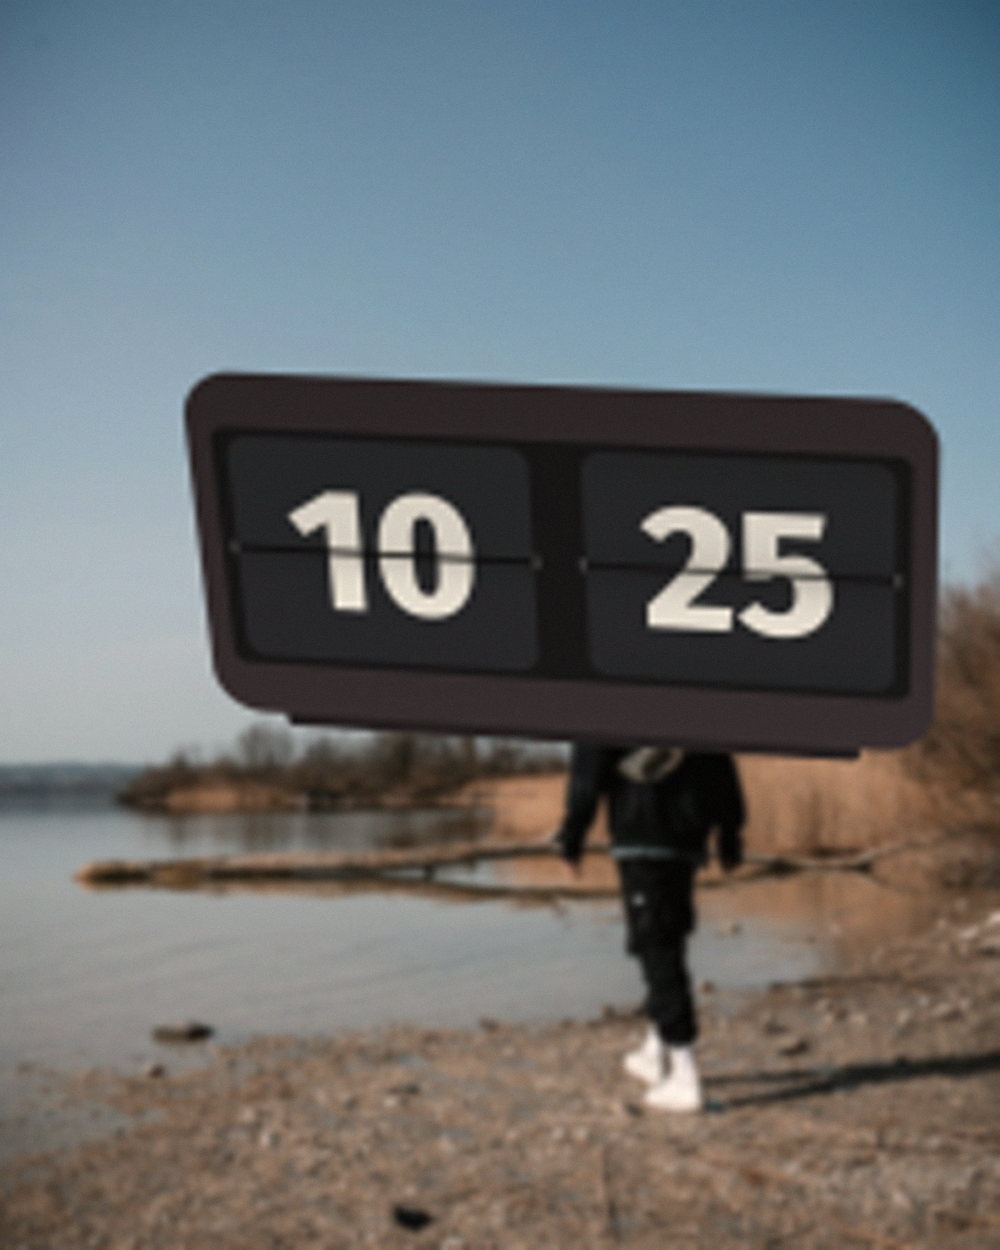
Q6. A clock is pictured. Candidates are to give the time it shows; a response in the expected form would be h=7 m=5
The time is h=10 m=25
